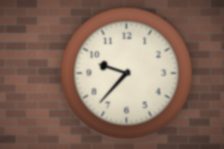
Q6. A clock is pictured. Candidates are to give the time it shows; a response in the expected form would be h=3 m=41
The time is h=9 m=37
